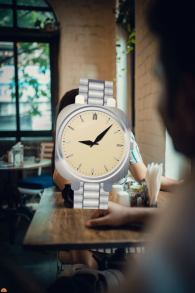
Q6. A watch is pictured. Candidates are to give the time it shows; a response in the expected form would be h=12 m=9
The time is h=9 m=7
